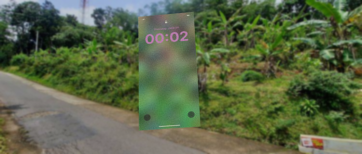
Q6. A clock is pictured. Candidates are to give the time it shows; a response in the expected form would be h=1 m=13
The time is h=0 m=2
